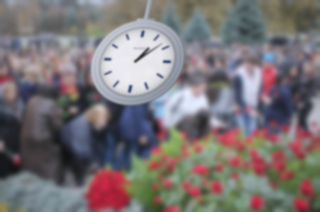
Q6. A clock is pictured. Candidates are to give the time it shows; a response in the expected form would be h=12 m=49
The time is h=1 m=8
